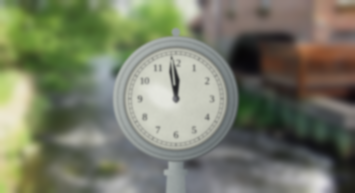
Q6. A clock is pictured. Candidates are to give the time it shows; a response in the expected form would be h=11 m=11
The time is h=11 m=59
